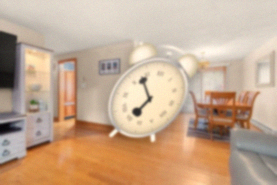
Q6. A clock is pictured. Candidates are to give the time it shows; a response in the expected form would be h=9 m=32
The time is h=6 m=53
